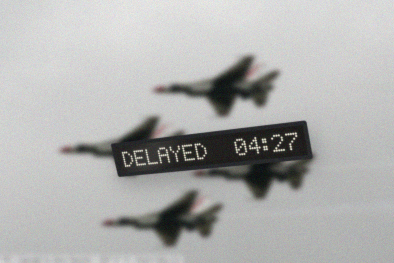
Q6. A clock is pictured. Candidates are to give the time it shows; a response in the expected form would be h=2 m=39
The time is h=4 m=27
